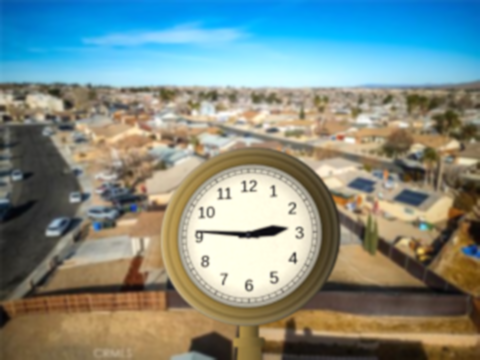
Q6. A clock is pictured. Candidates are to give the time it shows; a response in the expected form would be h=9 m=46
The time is h=2 m=46
